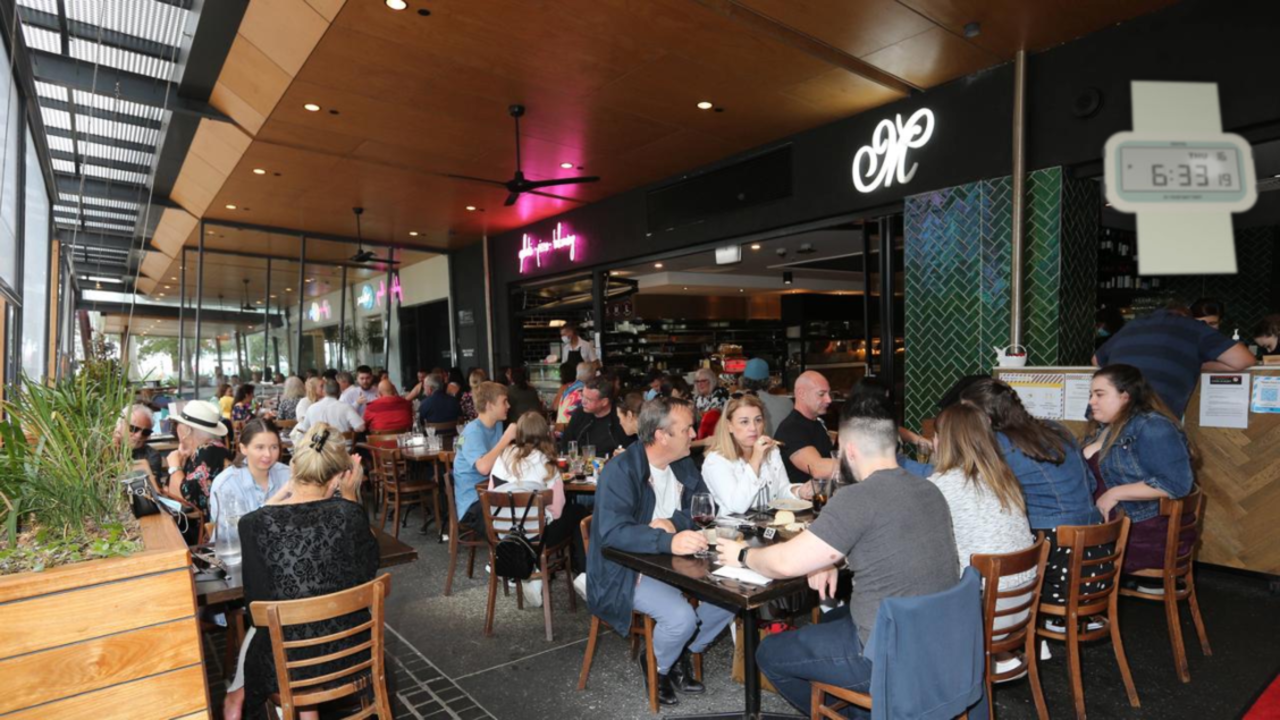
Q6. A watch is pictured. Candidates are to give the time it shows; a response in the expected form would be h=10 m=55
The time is h=6 m=33
